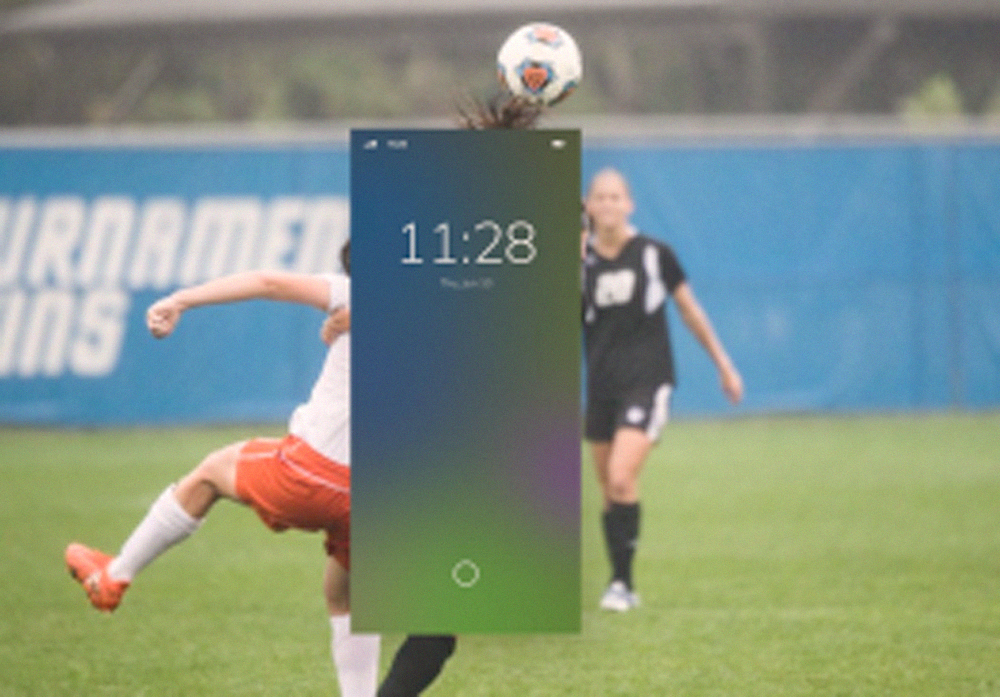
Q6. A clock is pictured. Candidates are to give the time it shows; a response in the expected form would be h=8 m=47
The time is h=11 m=28
